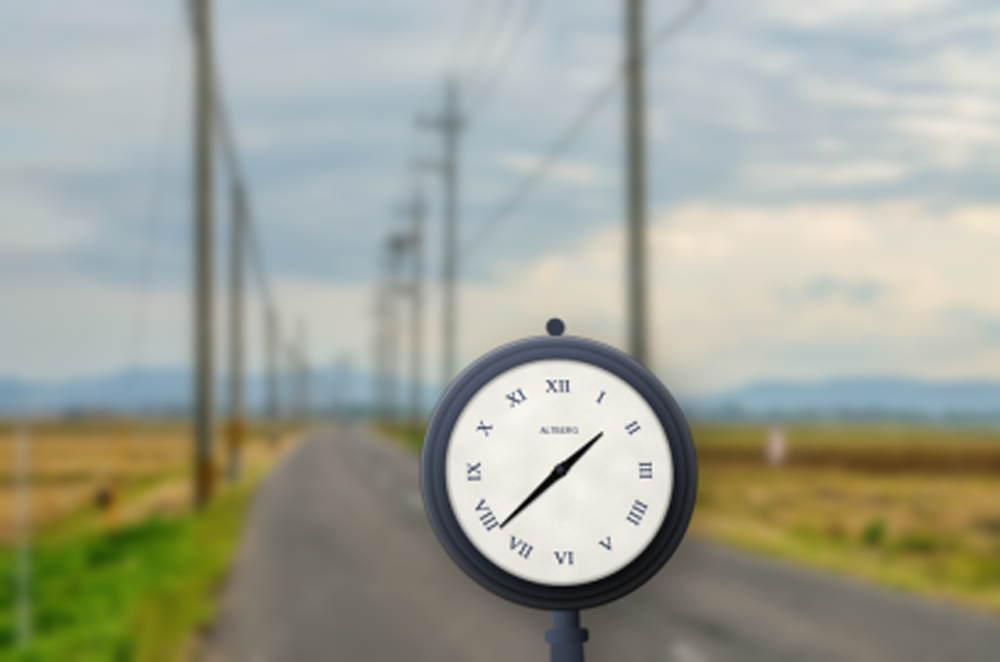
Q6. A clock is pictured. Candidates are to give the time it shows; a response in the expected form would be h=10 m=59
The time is h=1 m=38
